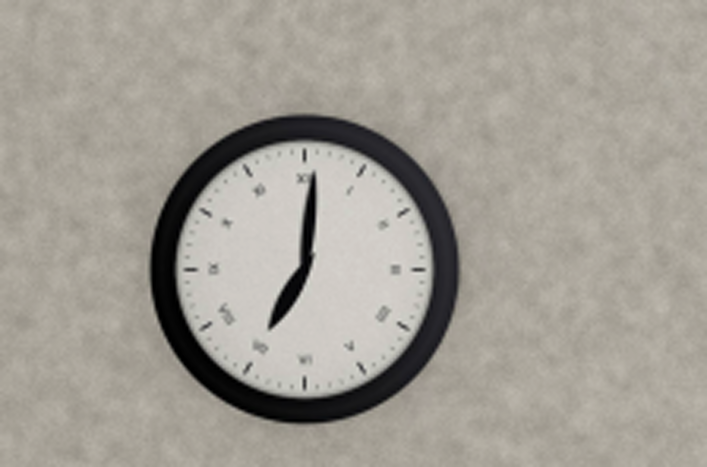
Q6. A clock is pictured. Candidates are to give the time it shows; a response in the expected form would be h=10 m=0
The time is h=7 m=1
